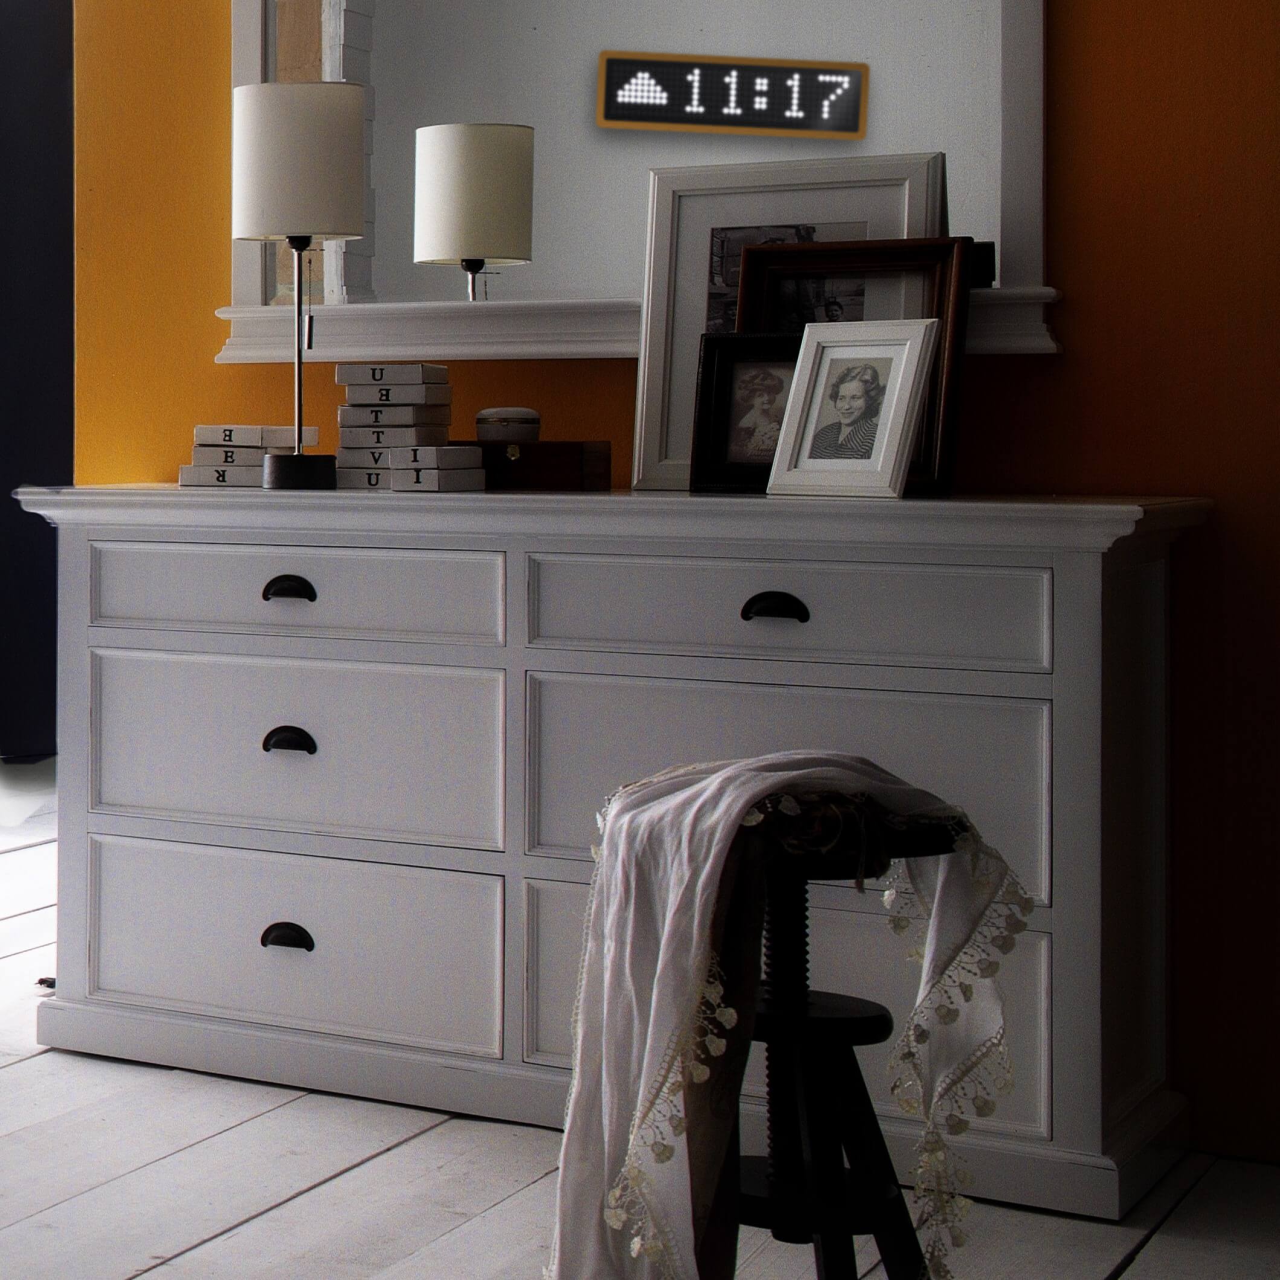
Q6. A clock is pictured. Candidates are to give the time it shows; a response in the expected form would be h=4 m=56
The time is h=11 m=17
